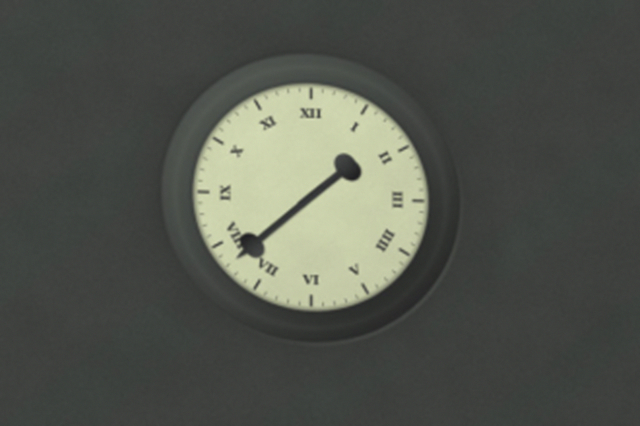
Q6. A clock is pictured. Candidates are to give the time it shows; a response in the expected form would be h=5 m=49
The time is h=1 m=38
